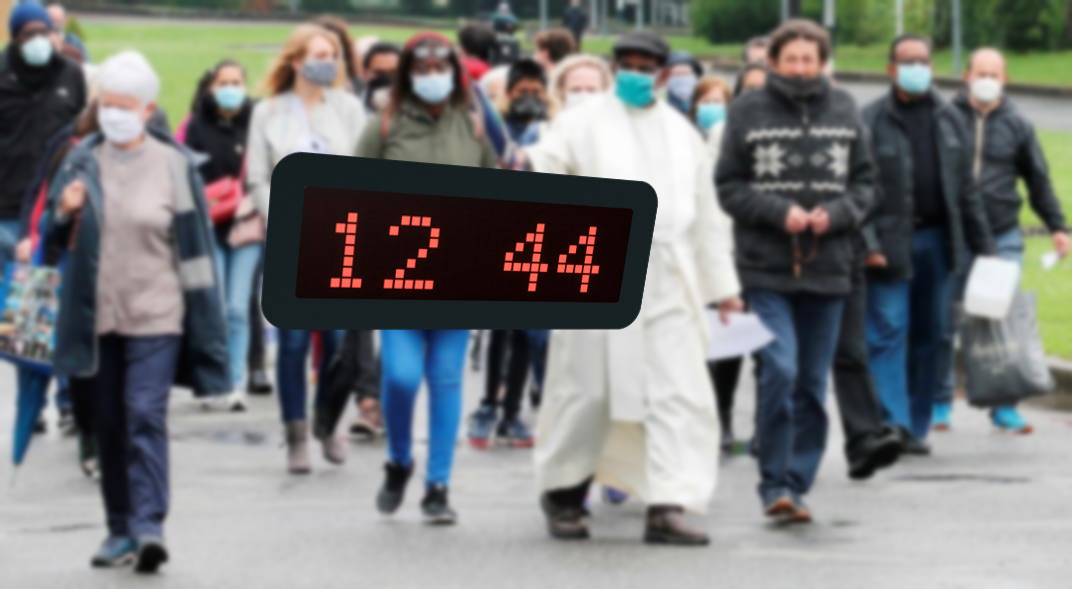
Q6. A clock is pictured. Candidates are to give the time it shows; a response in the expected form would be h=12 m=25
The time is h=12 m=44
